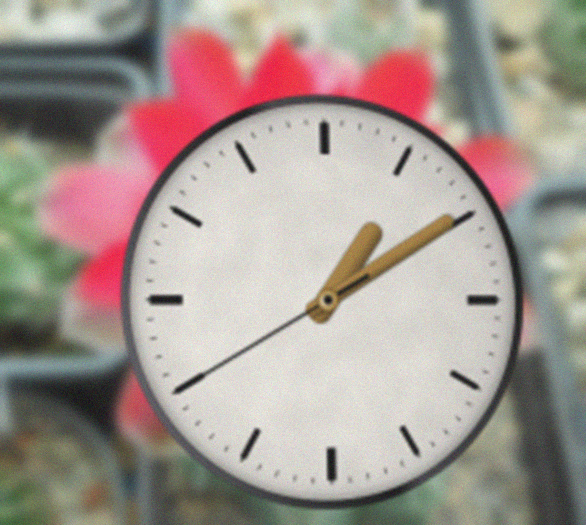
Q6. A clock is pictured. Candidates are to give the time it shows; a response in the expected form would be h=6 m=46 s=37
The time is h=1 m=9 s=40
